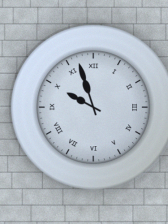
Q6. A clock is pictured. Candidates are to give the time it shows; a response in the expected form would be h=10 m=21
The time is h=9 m=57
